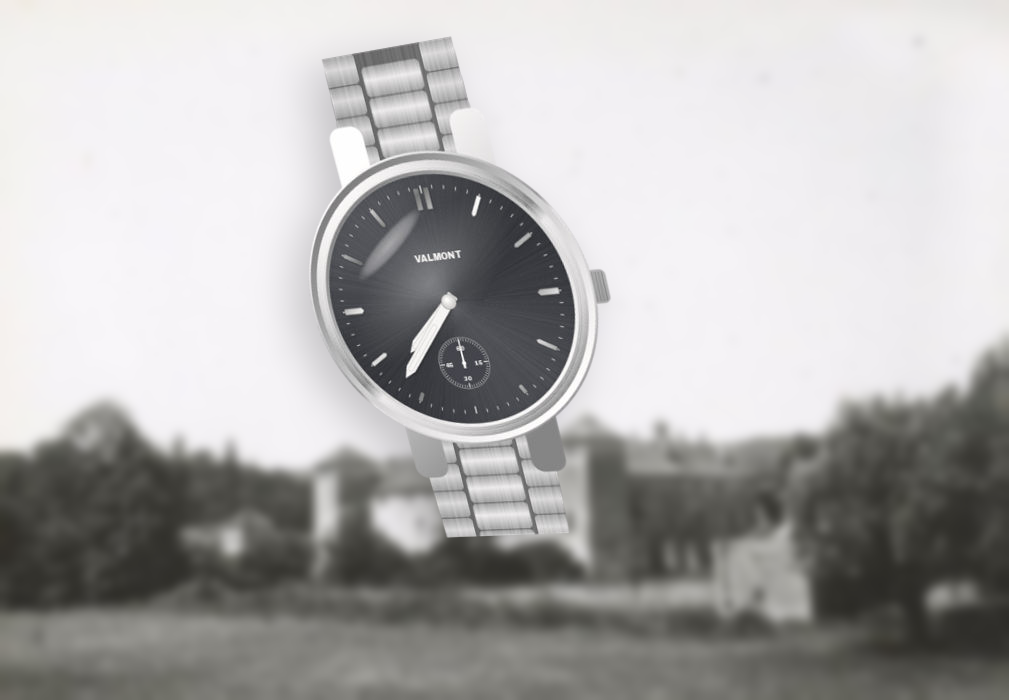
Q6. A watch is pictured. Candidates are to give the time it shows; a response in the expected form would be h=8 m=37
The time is h=7 m=37
